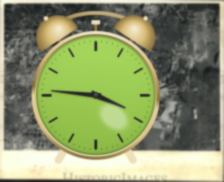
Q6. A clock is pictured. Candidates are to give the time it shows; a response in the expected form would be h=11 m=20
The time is h=3 m=46
